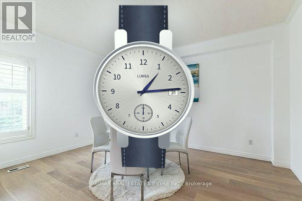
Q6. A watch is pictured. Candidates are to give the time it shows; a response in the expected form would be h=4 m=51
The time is h=1 m=14
